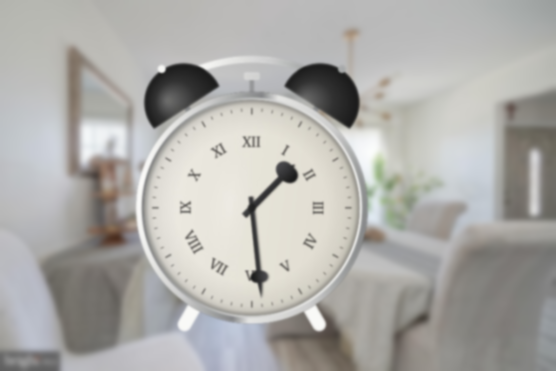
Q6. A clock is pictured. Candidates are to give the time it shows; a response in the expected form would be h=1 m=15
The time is h=1 m=29
